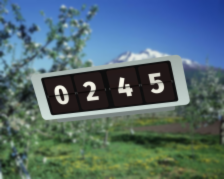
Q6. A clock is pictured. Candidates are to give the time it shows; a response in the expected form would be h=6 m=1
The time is h=2 m=45
